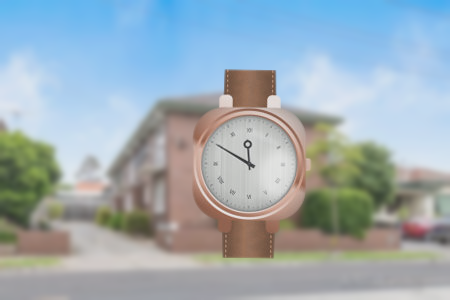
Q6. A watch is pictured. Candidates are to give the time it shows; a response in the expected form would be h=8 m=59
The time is h=11 m=50
